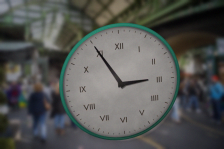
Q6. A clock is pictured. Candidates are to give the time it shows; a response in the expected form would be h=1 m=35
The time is h=2 m=55
